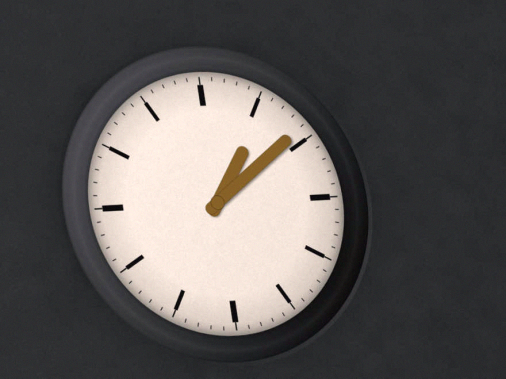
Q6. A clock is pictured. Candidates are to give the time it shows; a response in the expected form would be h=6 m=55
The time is h=1 m=9
